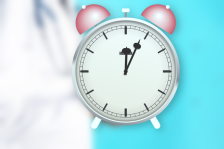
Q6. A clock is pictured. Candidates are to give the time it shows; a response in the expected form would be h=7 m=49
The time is h=12 m=4
